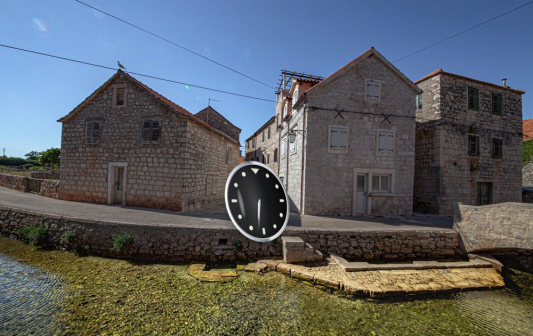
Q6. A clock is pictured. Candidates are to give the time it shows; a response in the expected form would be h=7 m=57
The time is h=6 m=32
